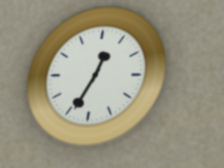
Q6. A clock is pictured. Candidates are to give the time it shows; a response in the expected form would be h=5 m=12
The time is h=12 m=34
